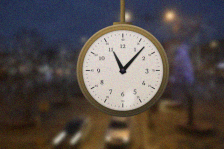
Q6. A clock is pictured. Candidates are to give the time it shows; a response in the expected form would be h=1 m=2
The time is h=11 m=7
